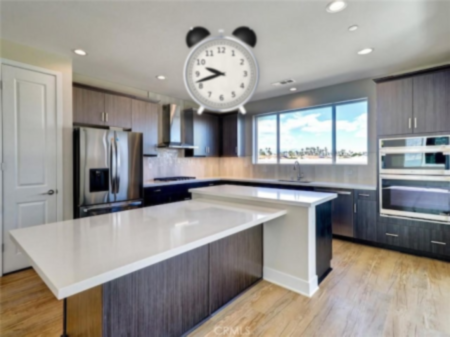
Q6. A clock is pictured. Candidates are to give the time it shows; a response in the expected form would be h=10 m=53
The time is h=9 m=42
